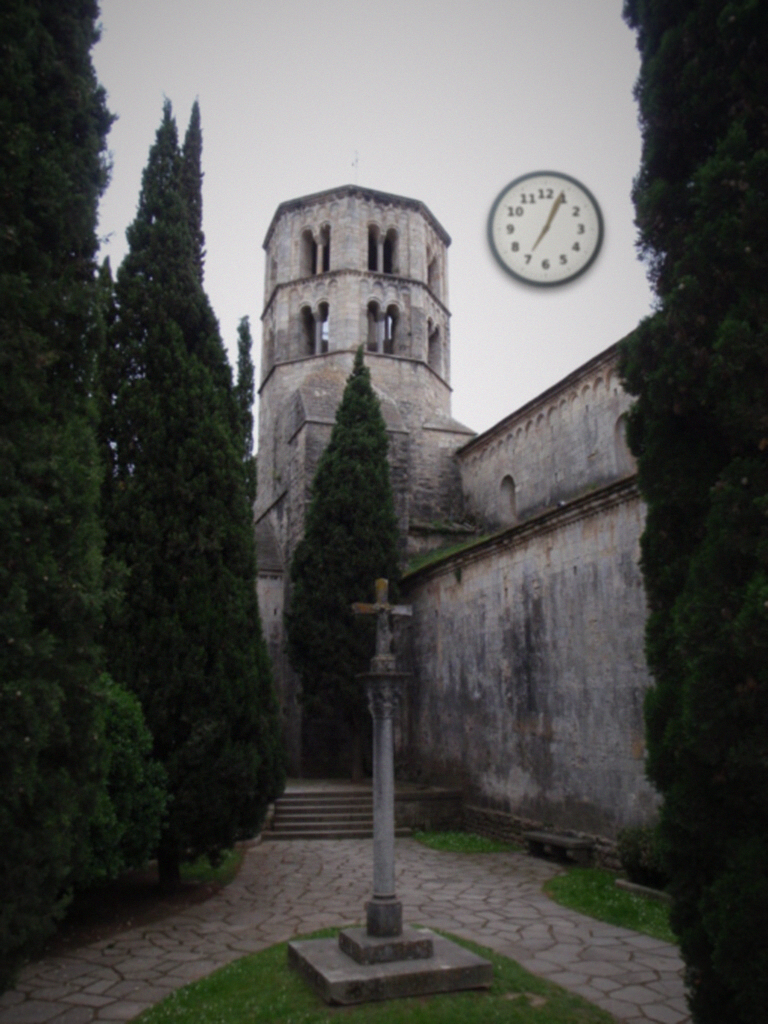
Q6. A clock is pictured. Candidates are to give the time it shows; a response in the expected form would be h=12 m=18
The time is h=7 m=4
